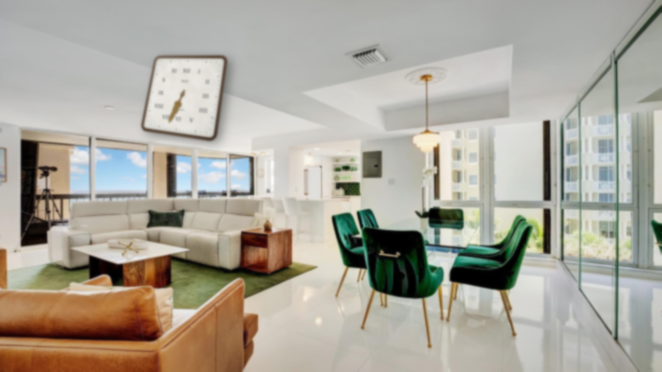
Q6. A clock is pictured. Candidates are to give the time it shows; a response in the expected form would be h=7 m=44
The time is h=6 m=33
